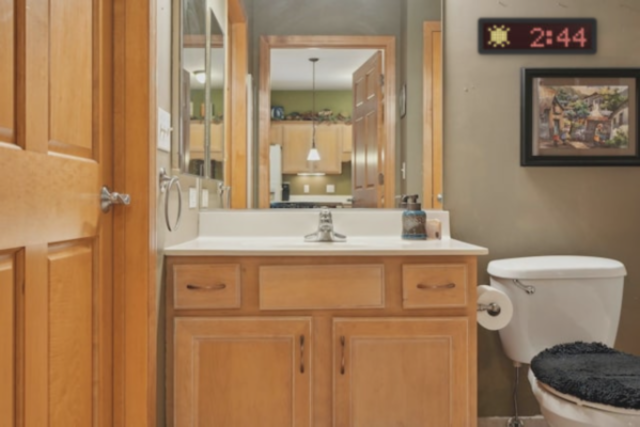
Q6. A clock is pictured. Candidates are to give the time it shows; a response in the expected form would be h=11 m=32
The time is h=2 m=44
